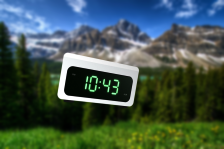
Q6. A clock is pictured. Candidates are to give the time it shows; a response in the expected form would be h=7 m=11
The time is h=10 m=43
